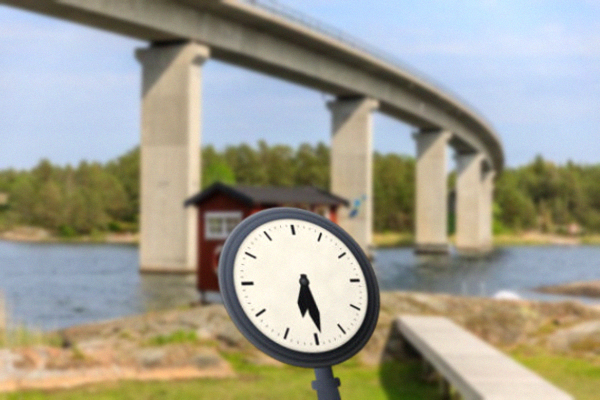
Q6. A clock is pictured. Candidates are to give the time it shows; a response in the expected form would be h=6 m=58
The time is h=6 m=29
